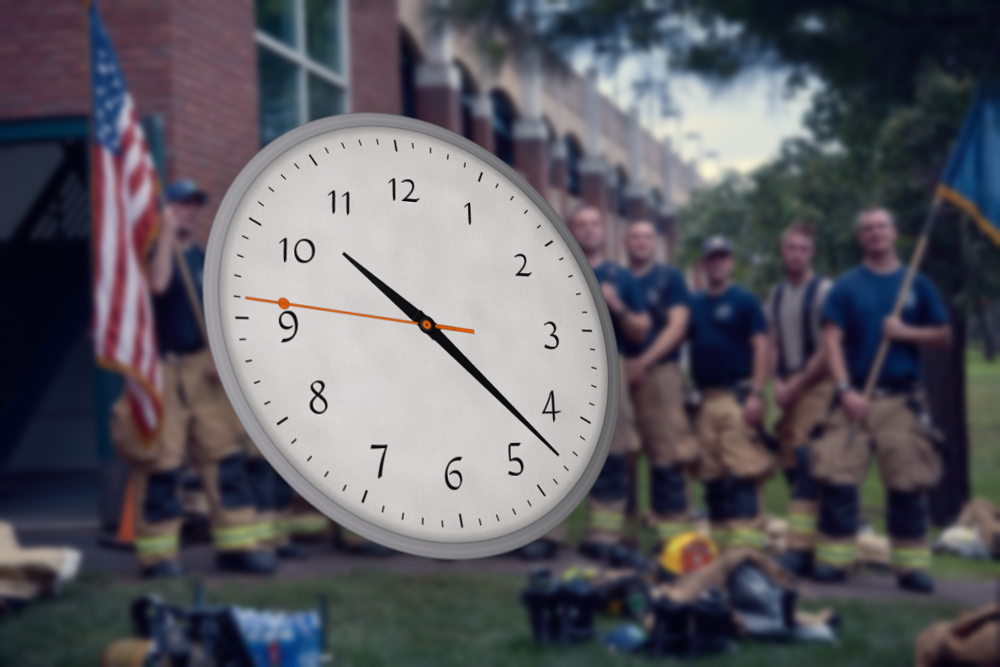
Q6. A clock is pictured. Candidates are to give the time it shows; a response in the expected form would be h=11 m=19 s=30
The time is h=10 m=22 s=46
